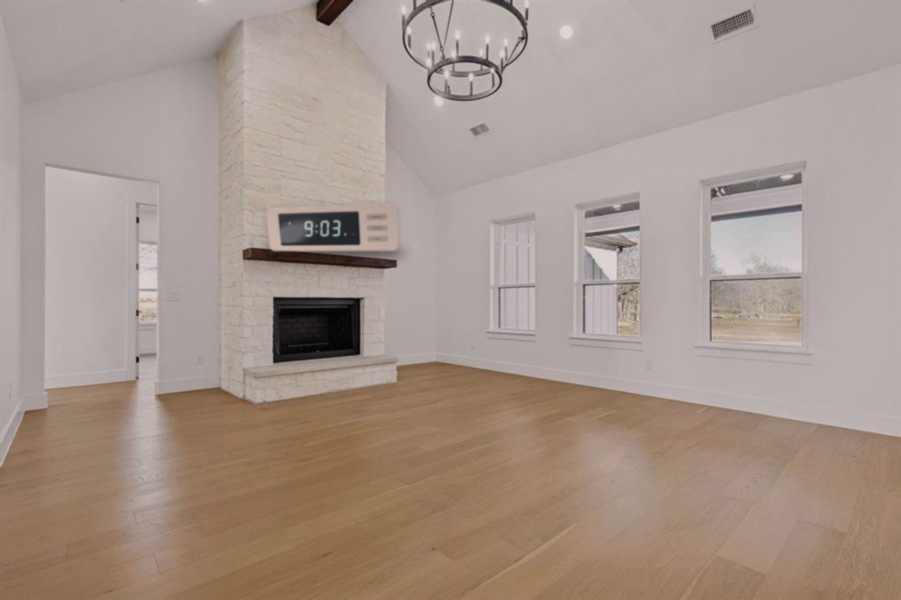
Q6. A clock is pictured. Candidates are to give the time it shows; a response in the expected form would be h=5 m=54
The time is h=9 m=3
